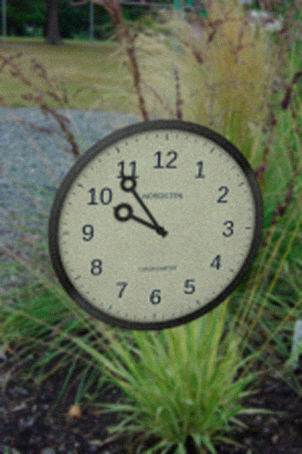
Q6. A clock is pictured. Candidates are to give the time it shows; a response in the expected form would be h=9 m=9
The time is h=9 m=54
